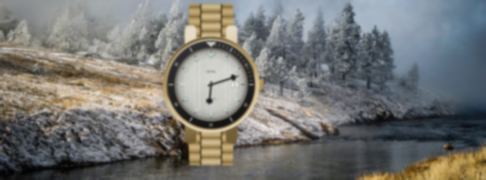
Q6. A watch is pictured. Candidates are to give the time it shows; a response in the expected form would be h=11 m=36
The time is h=6 m=12
